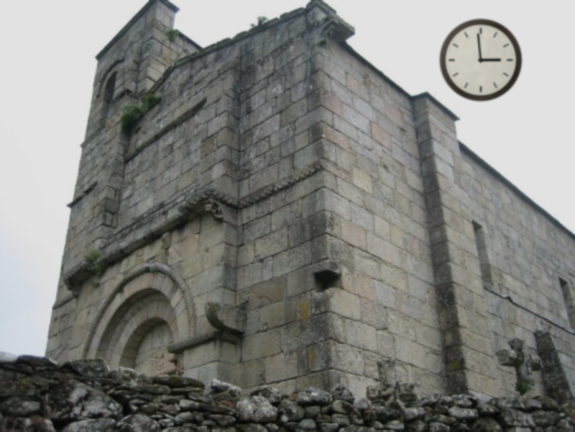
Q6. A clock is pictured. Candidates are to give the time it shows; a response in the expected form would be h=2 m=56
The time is h=2 m=59
